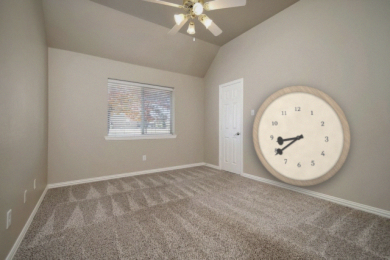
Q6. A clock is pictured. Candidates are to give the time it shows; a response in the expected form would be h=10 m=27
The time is h=8 m=39
